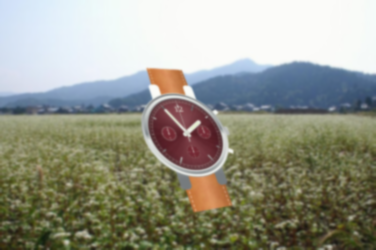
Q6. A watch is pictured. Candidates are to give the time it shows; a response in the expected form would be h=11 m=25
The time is h=1 m=55
